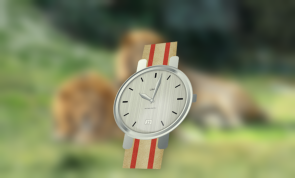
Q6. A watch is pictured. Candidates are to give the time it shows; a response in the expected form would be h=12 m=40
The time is h=10 m=2
